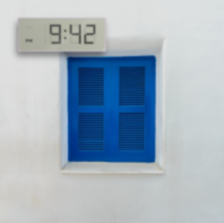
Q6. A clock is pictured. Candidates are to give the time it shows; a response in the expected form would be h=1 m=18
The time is h=9 m=42
